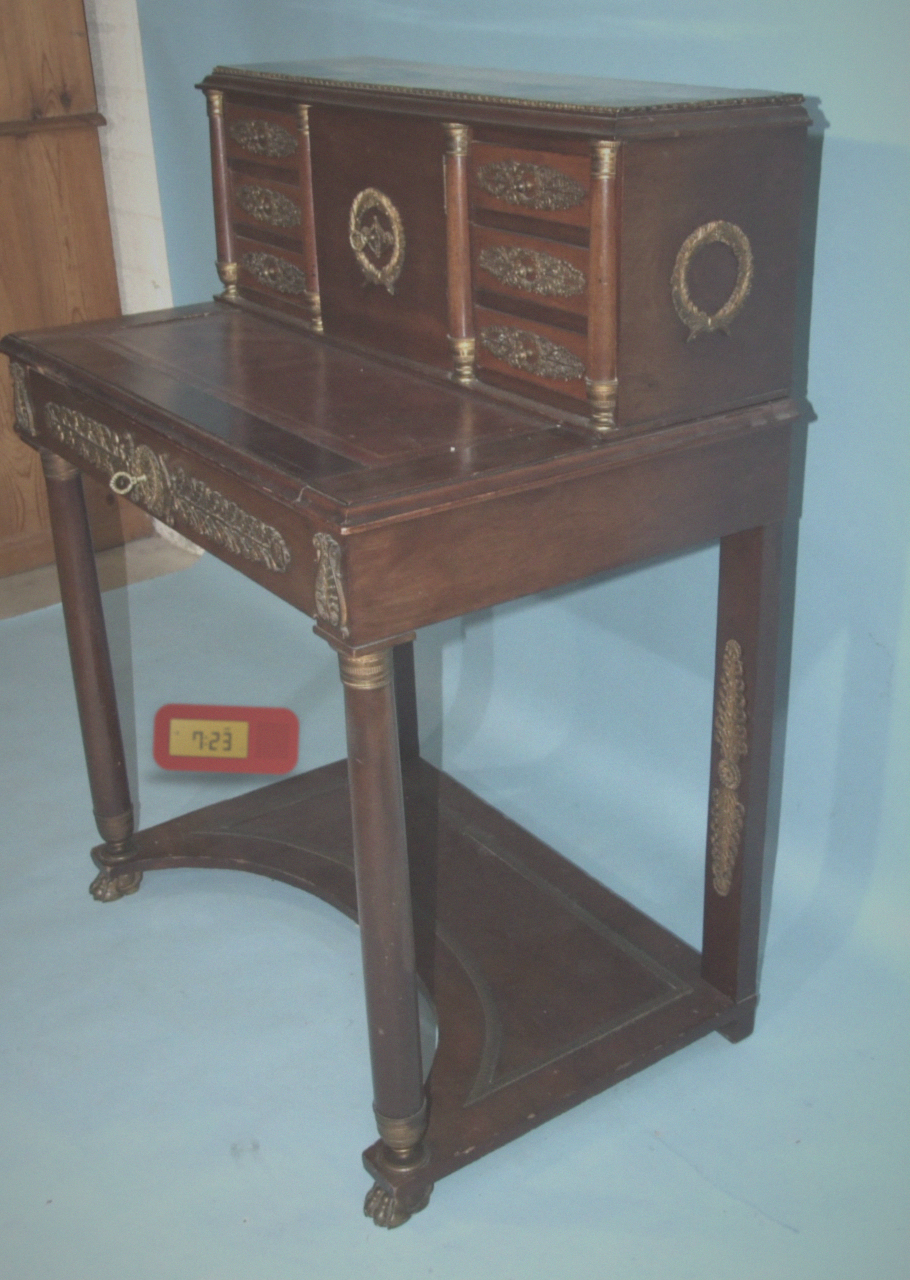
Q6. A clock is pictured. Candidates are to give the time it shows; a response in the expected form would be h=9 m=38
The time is h=7 m=23
